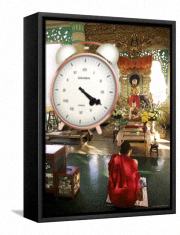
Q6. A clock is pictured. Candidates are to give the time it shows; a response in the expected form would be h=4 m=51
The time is h=4 m=20
